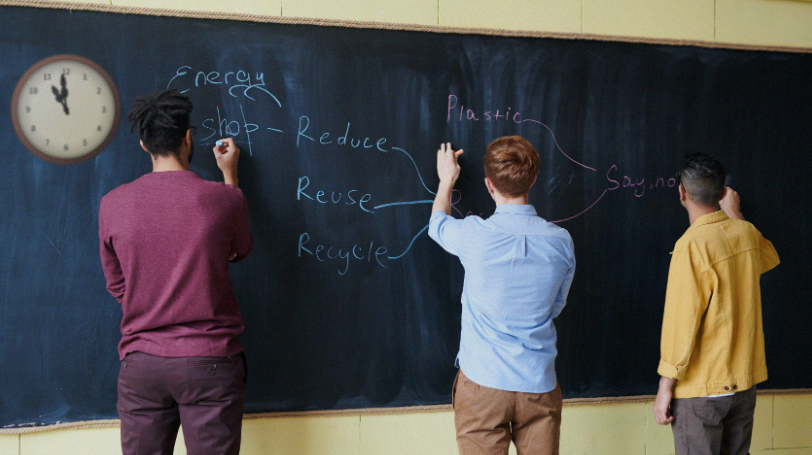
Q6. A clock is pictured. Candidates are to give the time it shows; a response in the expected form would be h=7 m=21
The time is h=10 m=59
